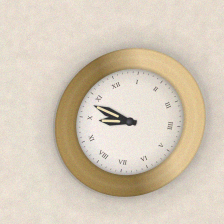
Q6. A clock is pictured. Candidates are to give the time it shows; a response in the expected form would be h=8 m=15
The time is h=9 m=53
